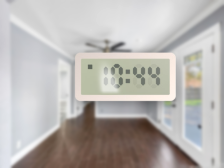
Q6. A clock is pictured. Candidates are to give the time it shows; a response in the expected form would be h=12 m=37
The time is h=10 m=44
